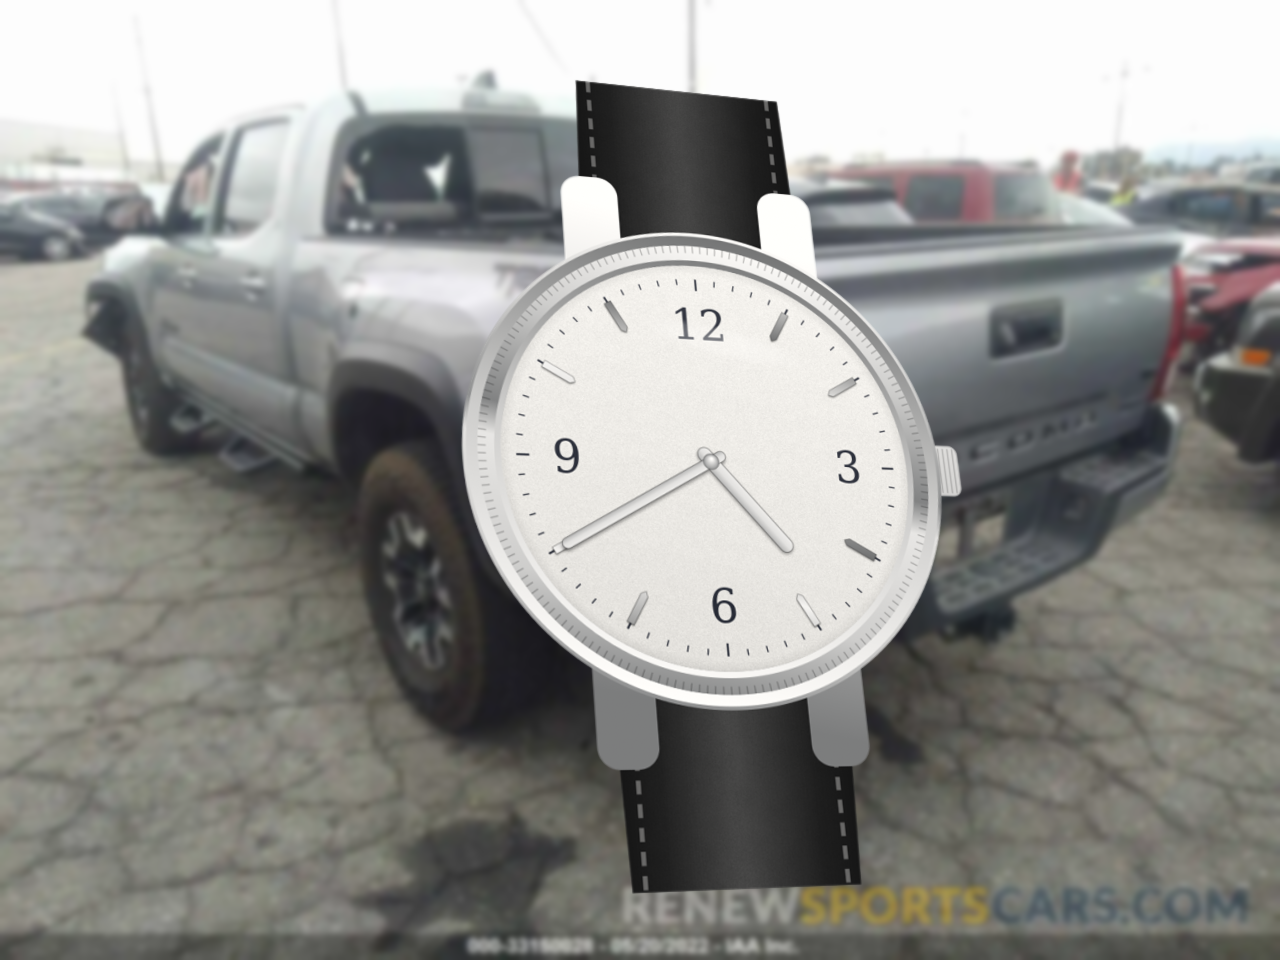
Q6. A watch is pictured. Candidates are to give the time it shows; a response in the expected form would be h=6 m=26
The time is h=4 m=40
